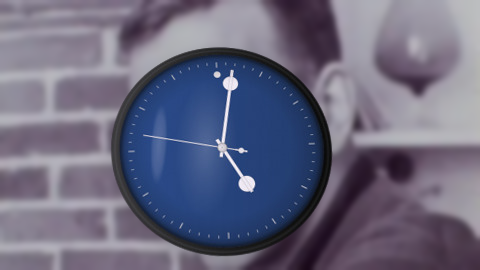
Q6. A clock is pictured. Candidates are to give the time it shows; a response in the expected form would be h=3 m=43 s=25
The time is h=5 m=1 s=47
